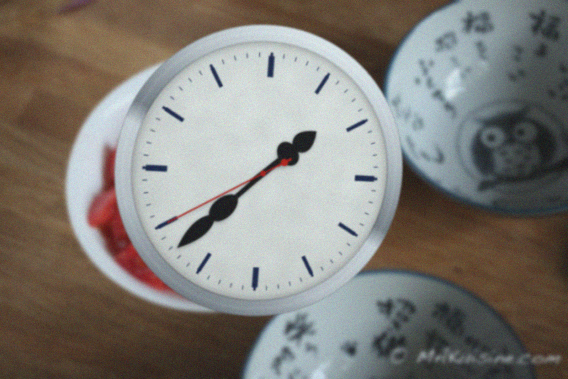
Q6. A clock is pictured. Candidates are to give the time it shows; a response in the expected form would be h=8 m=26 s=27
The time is h=1 m=37 s=40
